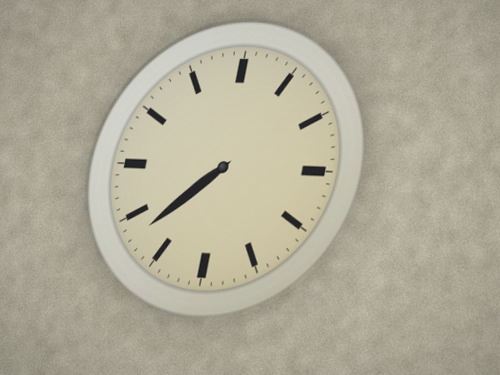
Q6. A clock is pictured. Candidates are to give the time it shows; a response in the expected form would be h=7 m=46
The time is h=7 m=38
